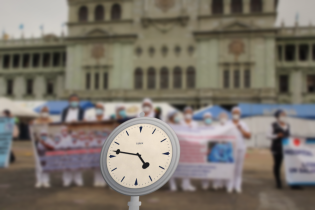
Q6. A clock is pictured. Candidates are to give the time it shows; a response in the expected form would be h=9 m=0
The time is h=4 m=47
